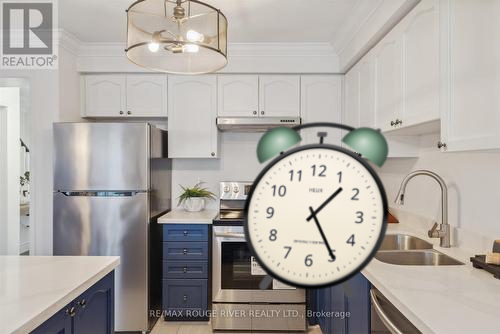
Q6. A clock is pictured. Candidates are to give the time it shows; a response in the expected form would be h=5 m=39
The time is h=1 m=25
